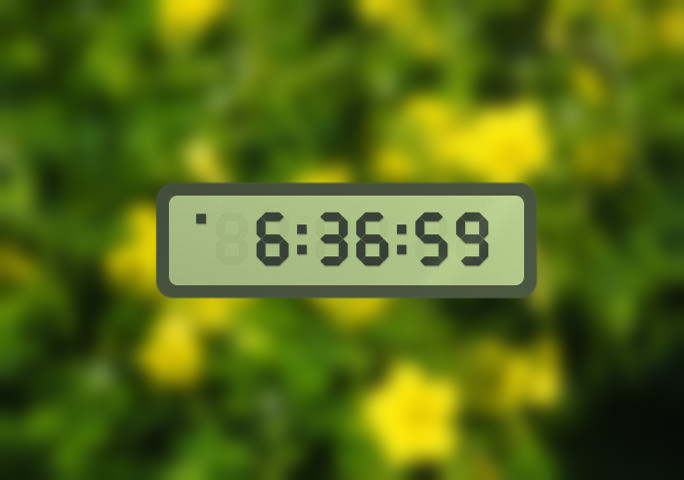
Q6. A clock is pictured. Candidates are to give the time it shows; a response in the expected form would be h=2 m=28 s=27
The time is h=6 m=36 s=59
